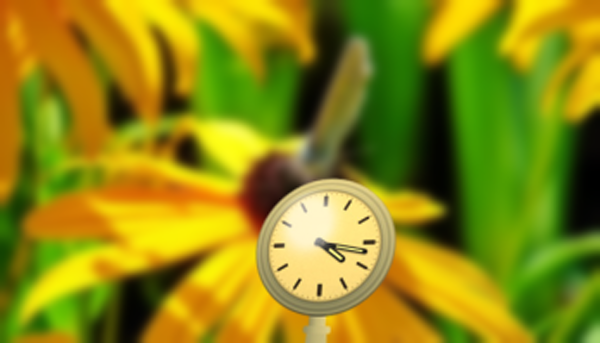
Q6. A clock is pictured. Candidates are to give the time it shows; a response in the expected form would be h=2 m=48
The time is h=4 m=17
